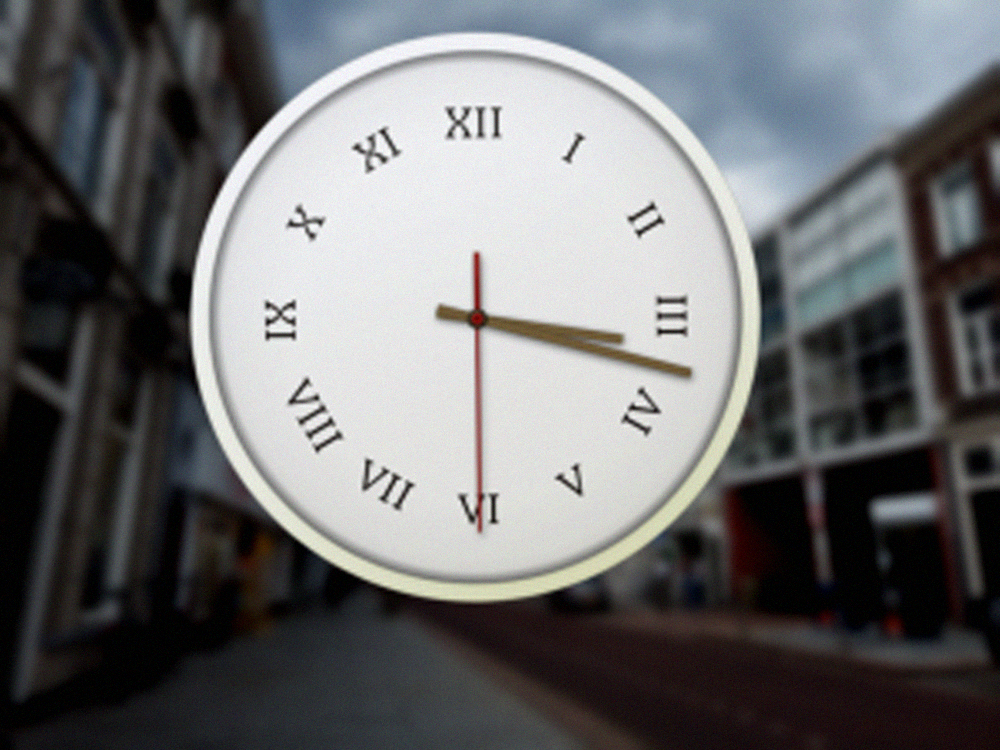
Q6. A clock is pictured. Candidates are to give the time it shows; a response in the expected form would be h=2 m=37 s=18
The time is h=3 m=17 s=30
